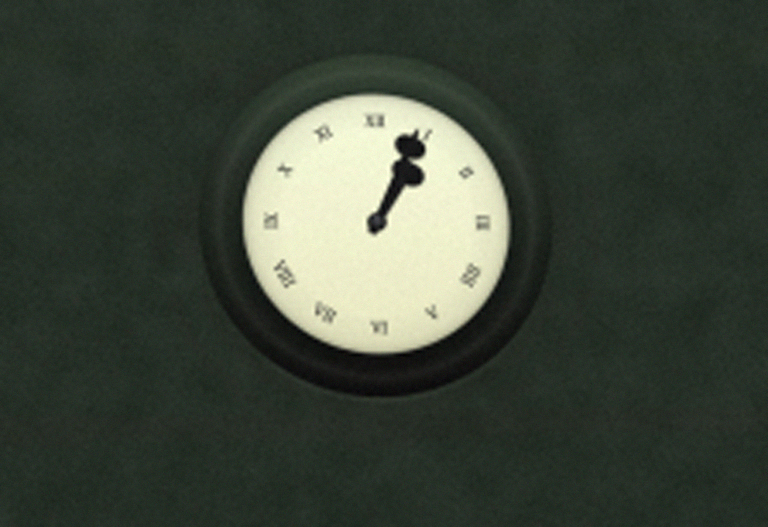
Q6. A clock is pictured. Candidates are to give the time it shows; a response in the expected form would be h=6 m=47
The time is h=1 m=4
